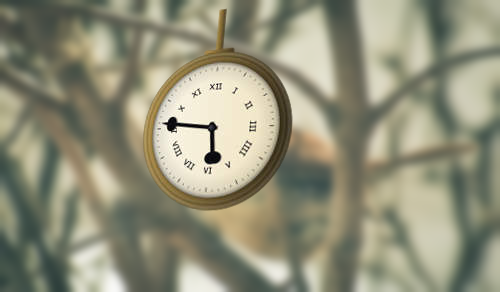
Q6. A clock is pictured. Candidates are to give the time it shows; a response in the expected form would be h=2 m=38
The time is h=5 m=46
